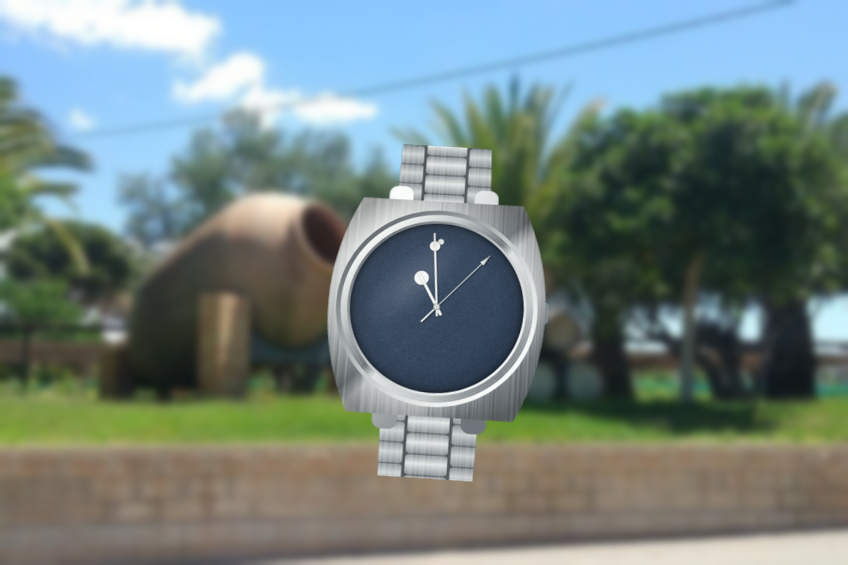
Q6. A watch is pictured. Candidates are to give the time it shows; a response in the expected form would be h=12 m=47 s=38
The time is h=10 m=59 s=7
